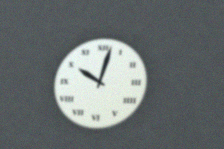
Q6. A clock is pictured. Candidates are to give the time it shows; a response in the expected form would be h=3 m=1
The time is h=10 m=2
